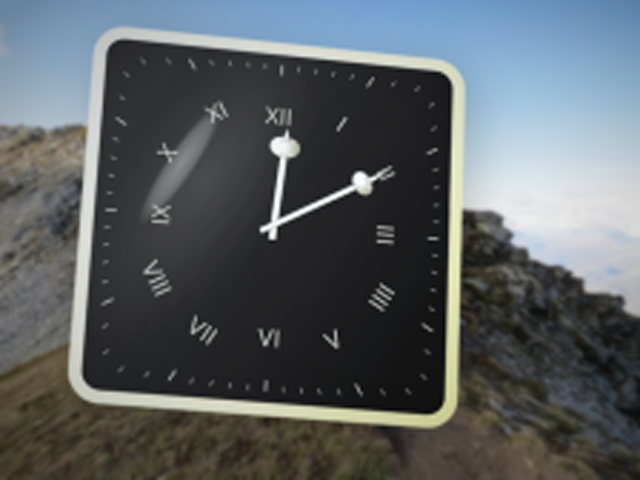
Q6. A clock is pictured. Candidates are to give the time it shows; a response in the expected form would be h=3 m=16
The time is h=12 m=10
